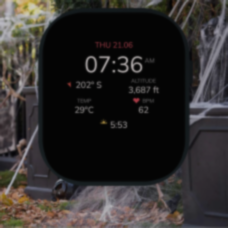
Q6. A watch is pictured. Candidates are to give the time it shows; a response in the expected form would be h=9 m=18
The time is h=7 m=36
